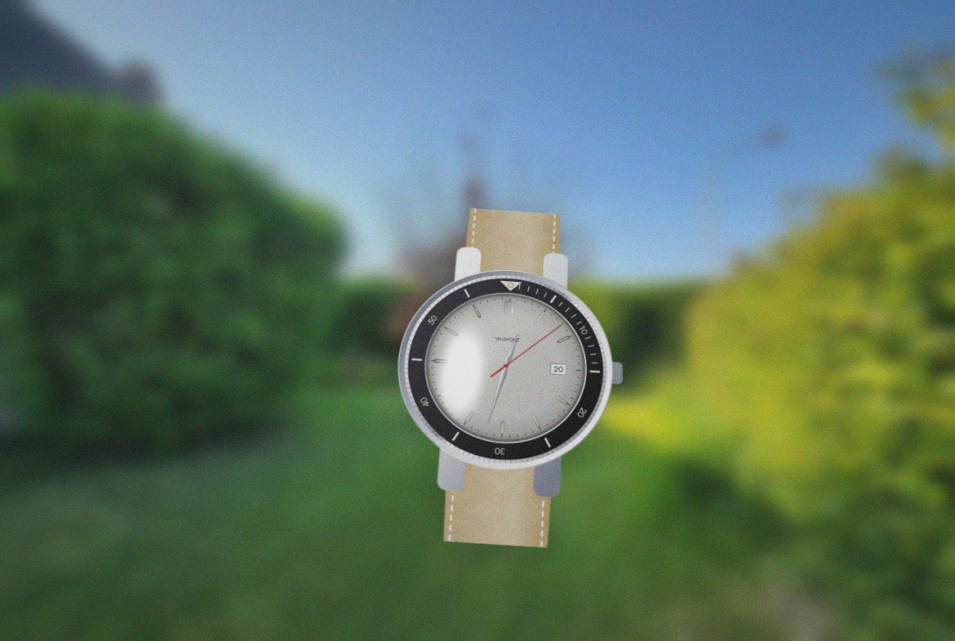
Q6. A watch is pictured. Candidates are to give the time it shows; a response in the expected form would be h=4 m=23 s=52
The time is h=12 m=32 s=8
